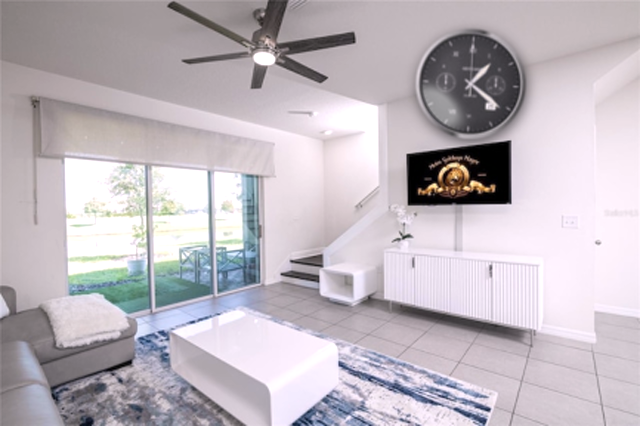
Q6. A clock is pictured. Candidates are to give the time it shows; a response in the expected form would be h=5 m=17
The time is h=1 m=21
